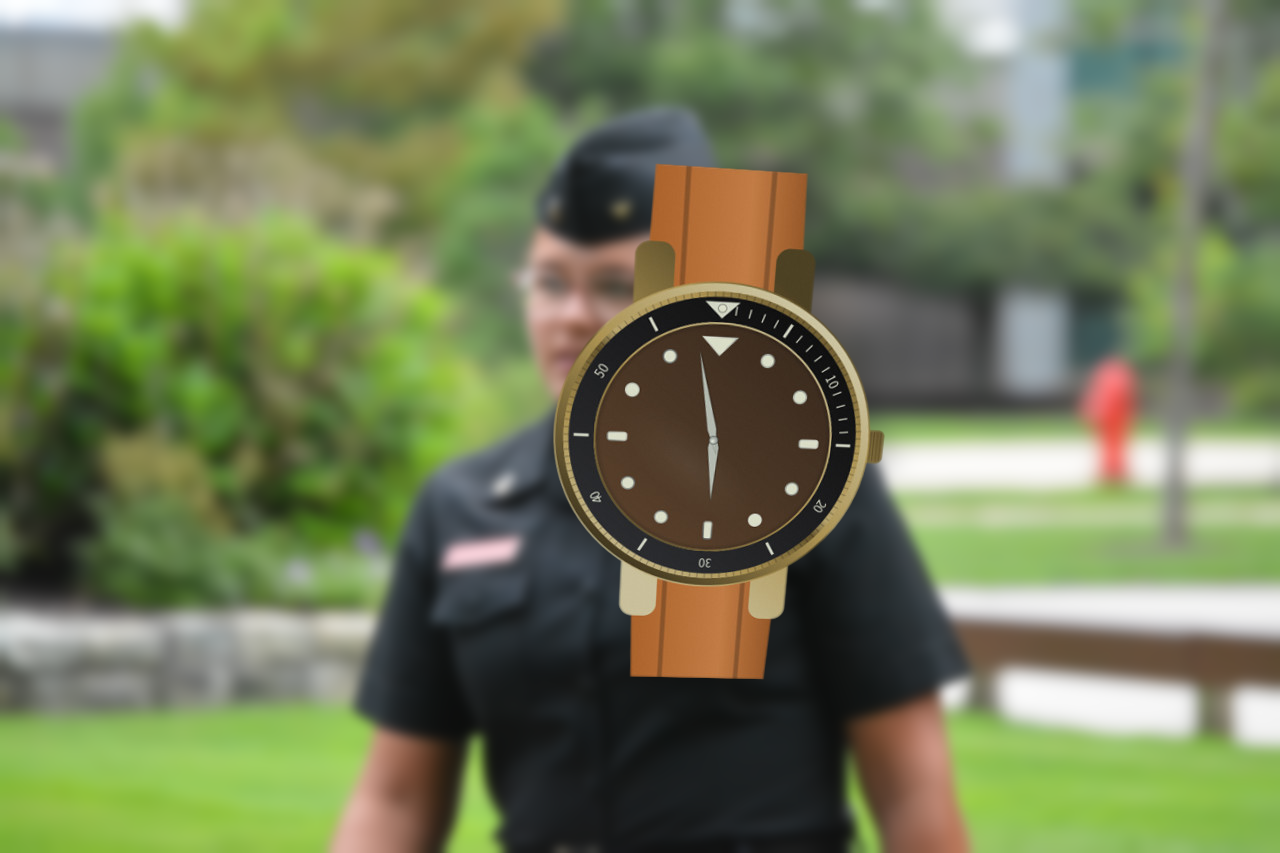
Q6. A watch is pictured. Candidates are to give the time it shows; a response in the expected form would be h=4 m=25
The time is h=5 m=58
